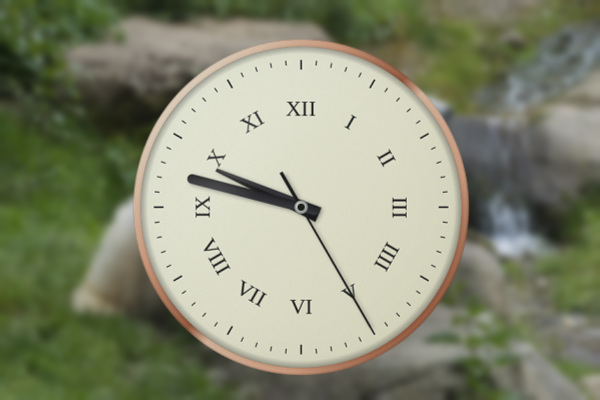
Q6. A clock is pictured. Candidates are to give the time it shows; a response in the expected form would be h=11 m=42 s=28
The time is h=9 m=47 s=25
